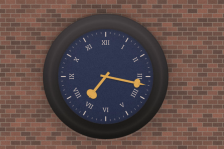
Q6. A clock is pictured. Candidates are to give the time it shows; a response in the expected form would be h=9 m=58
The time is h=7 m=17
